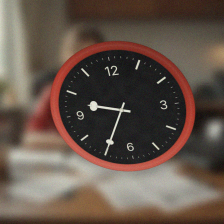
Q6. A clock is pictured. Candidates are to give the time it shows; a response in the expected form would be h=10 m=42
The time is h=9 m=35
